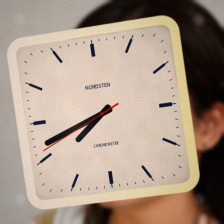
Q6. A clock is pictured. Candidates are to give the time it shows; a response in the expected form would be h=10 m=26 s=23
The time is h=7 m=41 s=41
